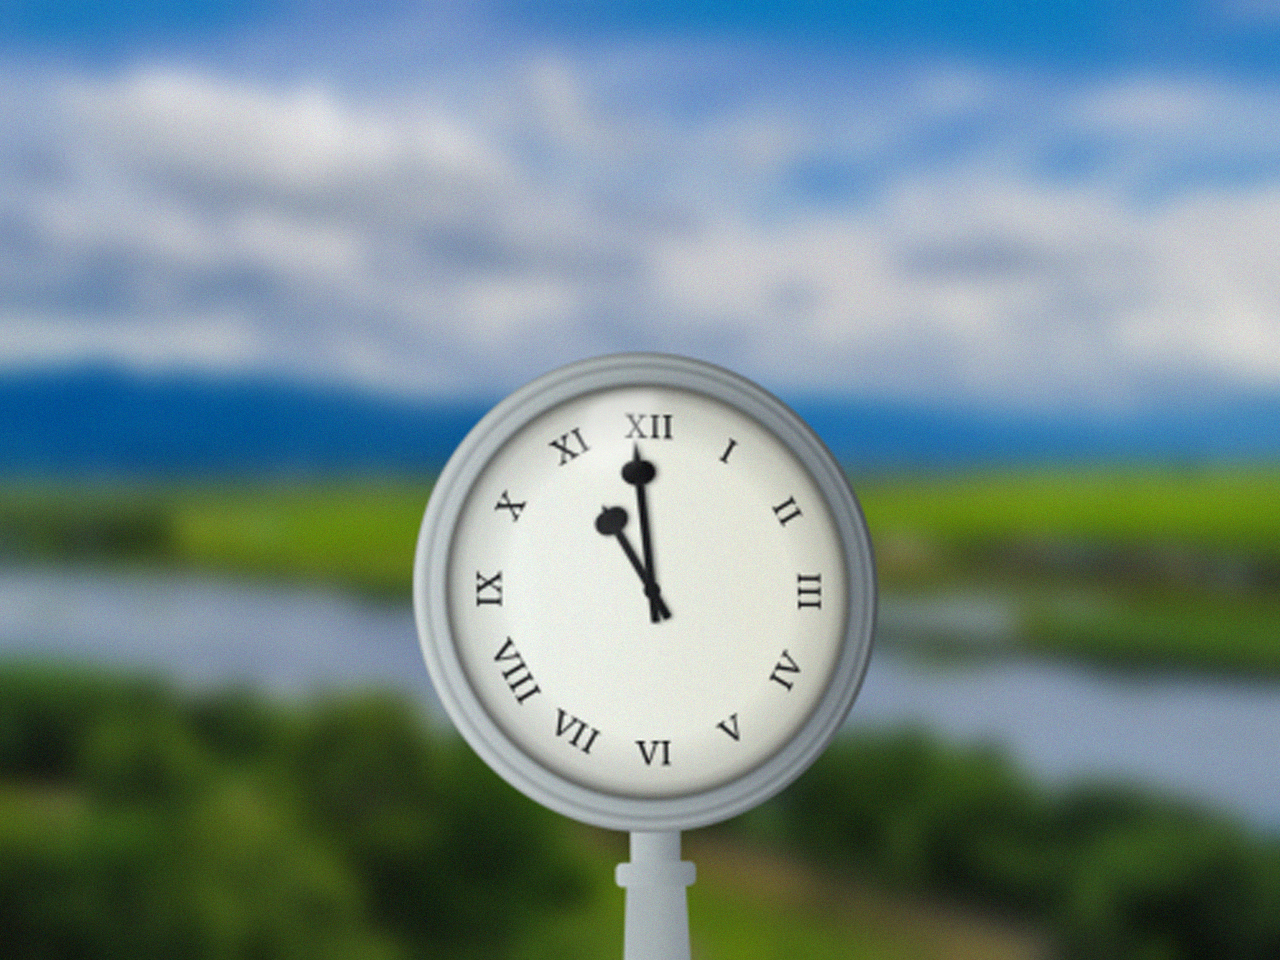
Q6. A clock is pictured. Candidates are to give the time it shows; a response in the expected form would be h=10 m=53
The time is h=10 m=59
